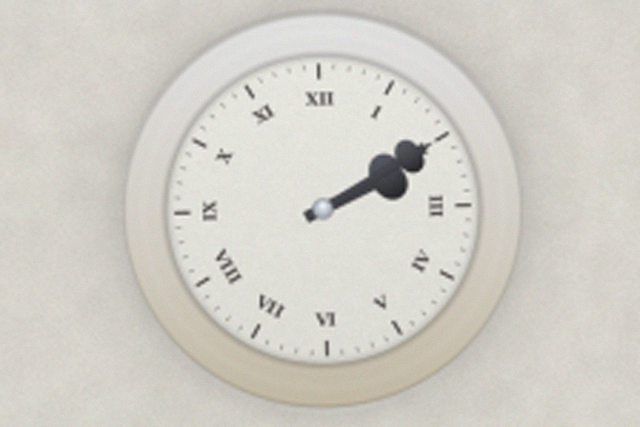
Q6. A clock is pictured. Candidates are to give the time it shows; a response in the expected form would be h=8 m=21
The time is h=2 m=10
